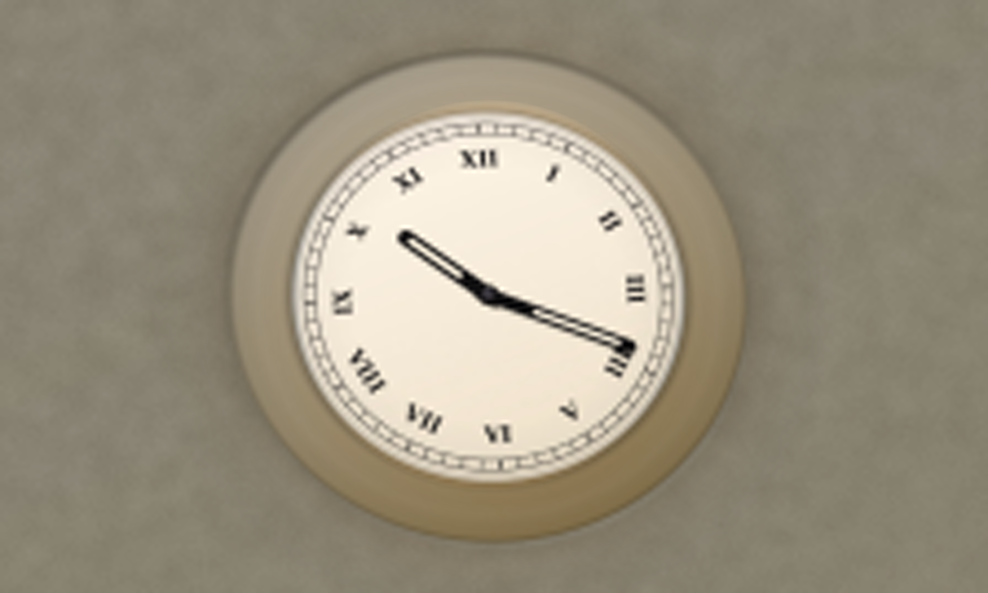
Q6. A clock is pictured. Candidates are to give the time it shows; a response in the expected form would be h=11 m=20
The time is h=10 m=19
